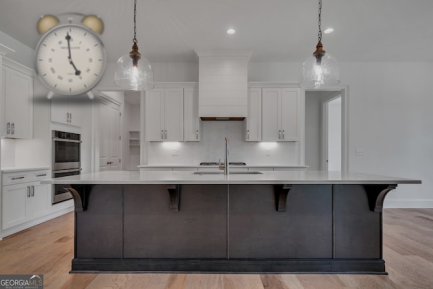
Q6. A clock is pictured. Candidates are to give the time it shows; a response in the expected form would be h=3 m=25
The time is h=4 m=59
